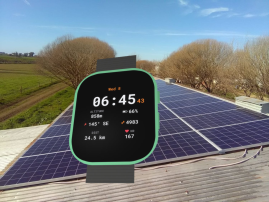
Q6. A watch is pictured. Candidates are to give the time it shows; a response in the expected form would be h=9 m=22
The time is h=6 m=45
